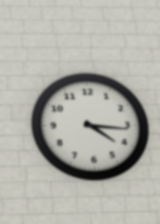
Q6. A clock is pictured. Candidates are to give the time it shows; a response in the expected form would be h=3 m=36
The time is h=4 m=16
